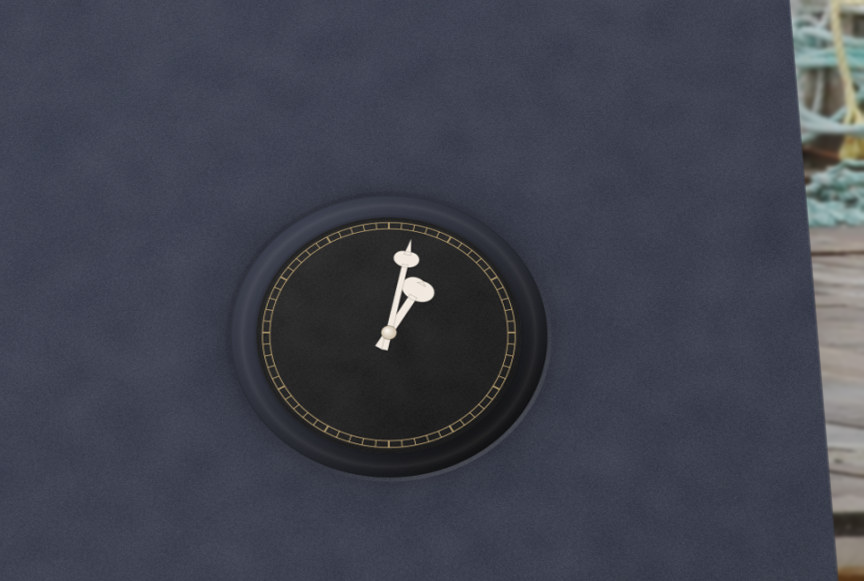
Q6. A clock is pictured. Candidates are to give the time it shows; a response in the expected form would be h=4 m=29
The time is h=1 m=2
